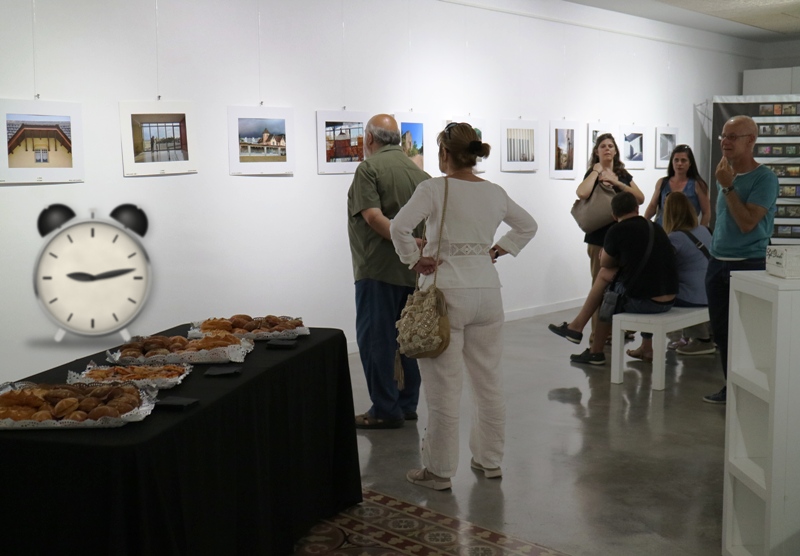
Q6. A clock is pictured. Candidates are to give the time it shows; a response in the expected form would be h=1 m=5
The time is h=9 m=13
